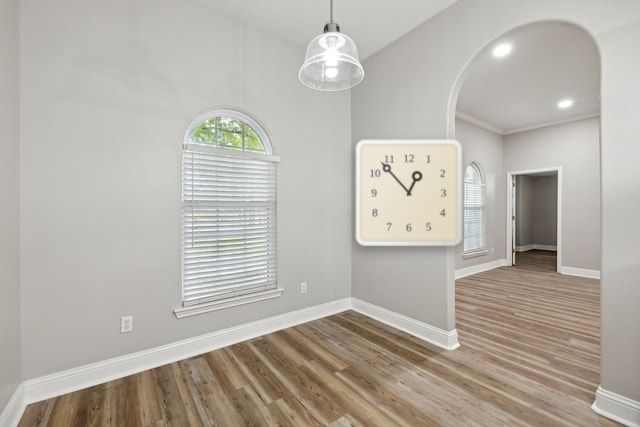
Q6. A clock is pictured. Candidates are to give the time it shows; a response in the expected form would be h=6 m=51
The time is h=12 m=53
